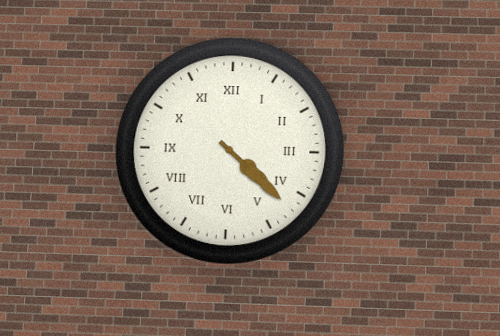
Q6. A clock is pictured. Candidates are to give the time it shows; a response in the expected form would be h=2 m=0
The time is h=4 m=22
